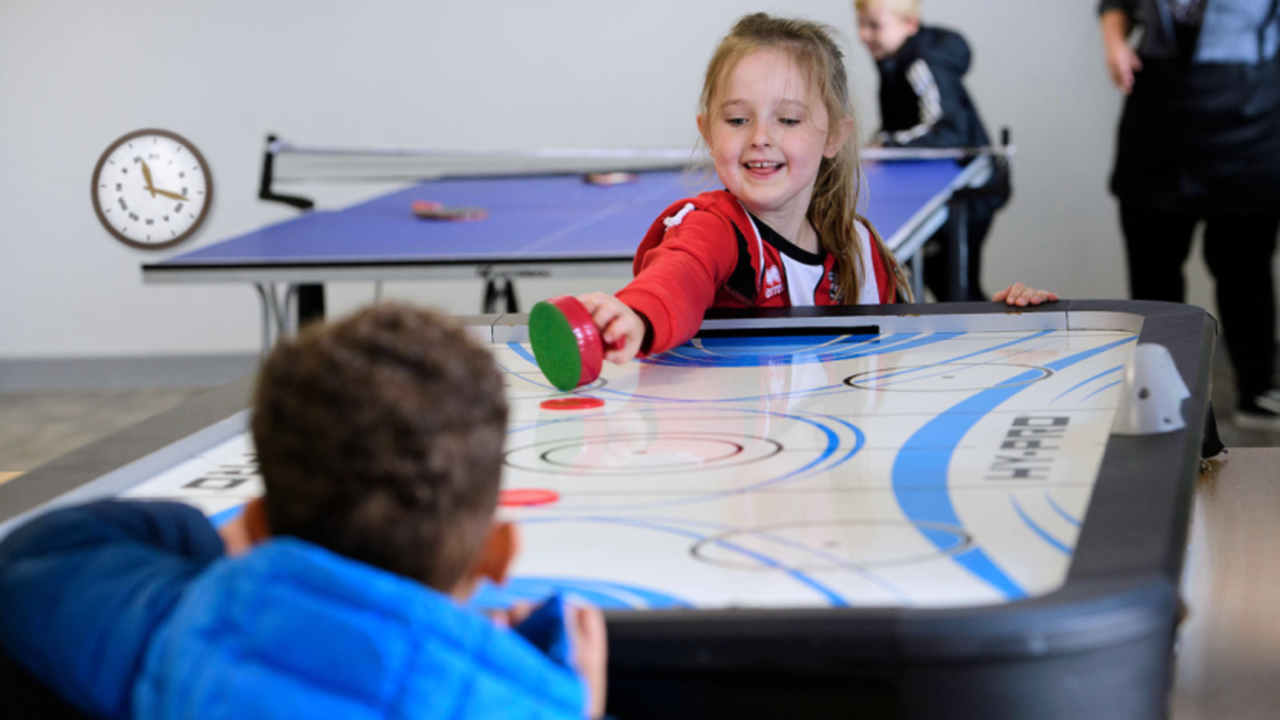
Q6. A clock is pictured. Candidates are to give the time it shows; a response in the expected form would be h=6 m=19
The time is h=11 m=17
